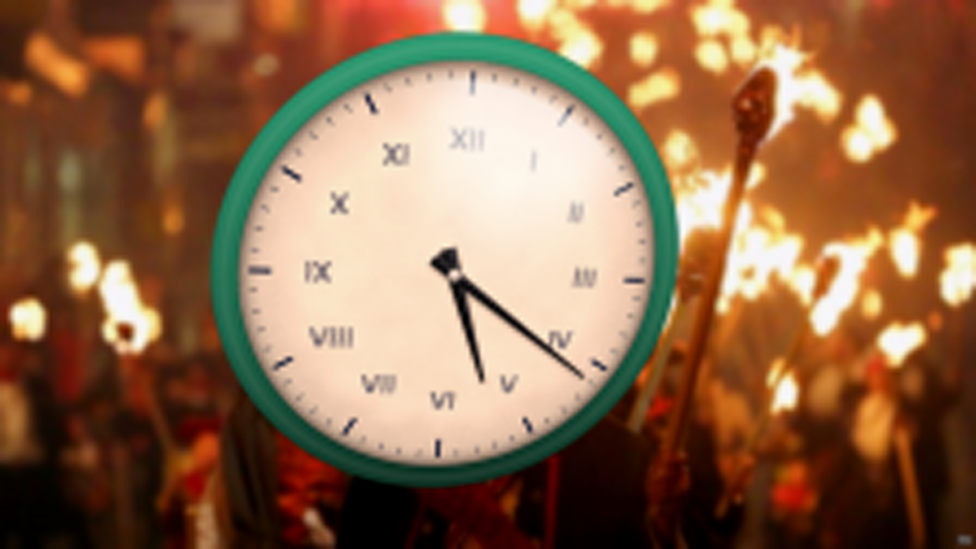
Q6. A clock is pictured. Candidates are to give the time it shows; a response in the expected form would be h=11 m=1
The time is h=5 m=21
